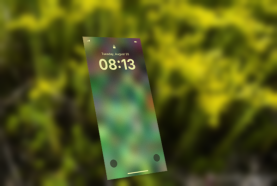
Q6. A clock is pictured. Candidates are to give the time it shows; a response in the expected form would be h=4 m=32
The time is h=8 m=13
